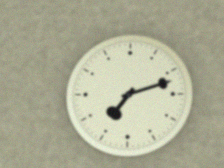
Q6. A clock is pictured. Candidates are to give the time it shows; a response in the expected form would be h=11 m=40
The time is h=7 m=12
